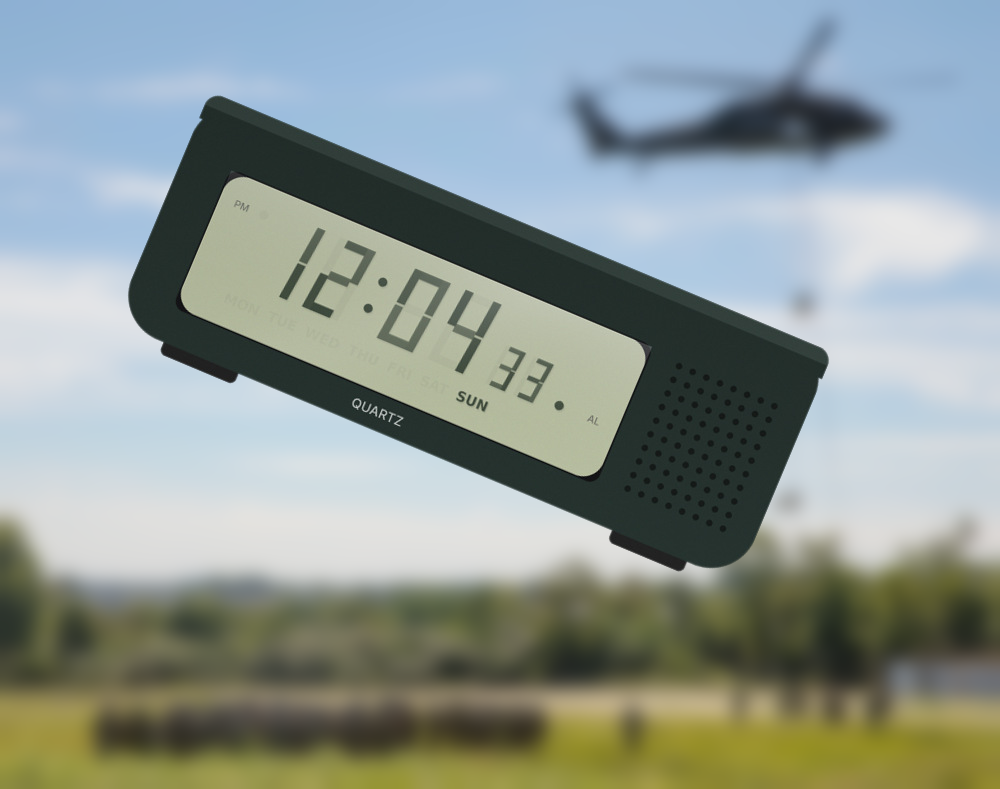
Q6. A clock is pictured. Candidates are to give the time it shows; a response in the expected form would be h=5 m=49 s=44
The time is h=12 m=4 s=33
